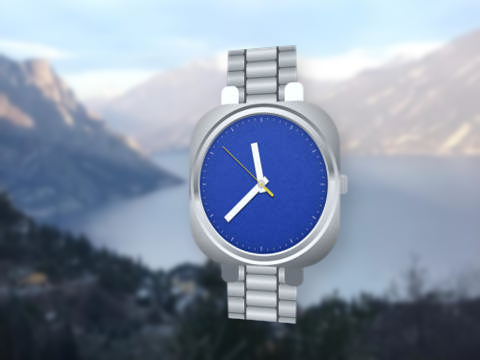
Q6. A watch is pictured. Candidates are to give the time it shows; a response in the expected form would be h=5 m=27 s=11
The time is h=11 m=37 s=52
